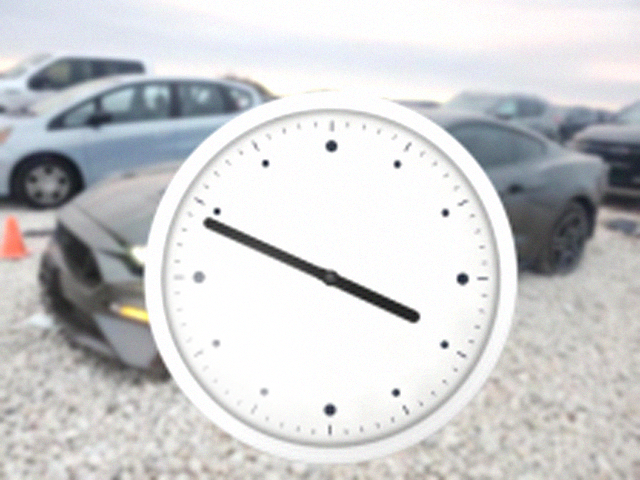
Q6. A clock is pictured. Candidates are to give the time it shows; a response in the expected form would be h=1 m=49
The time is h=3 m=49
